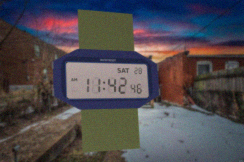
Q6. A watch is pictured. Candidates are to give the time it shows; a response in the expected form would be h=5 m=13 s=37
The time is h=11 m=42 s=46
